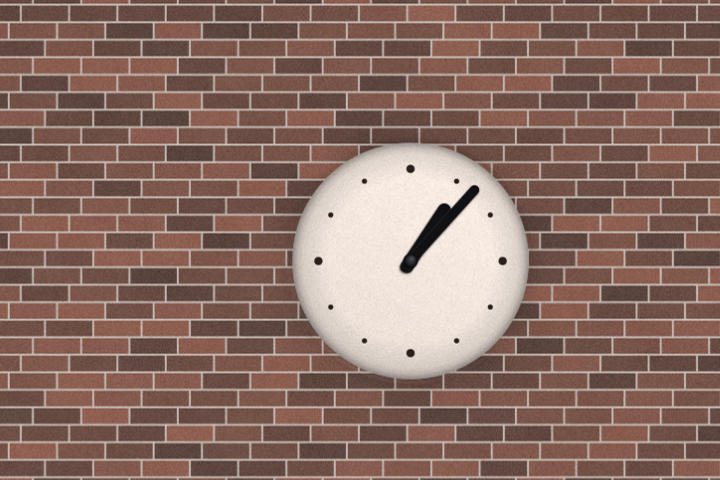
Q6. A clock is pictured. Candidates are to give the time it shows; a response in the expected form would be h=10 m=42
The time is h=1 m=7
